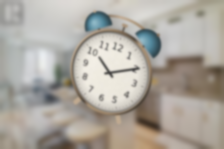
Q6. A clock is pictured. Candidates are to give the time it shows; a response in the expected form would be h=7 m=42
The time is h=10 m=10
